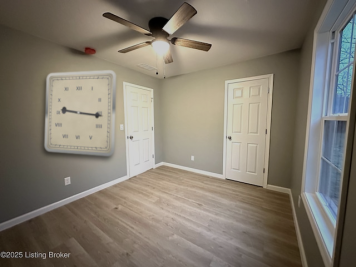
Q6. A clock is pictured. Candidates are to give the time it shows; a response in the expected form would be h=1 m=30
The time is h=9 m=16
